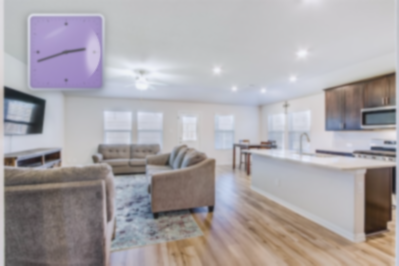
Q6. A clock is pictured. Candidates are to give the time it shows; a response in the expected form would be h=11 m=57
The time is h=2 m=42
